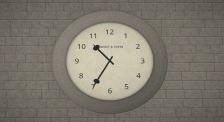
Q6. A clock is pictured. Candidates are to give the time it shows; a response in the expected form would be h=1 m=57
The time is h=10 m=35
